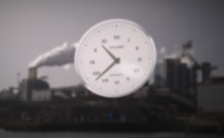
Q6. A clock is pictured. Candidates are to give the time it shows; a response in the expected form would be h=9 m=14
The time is h=10 m=38
